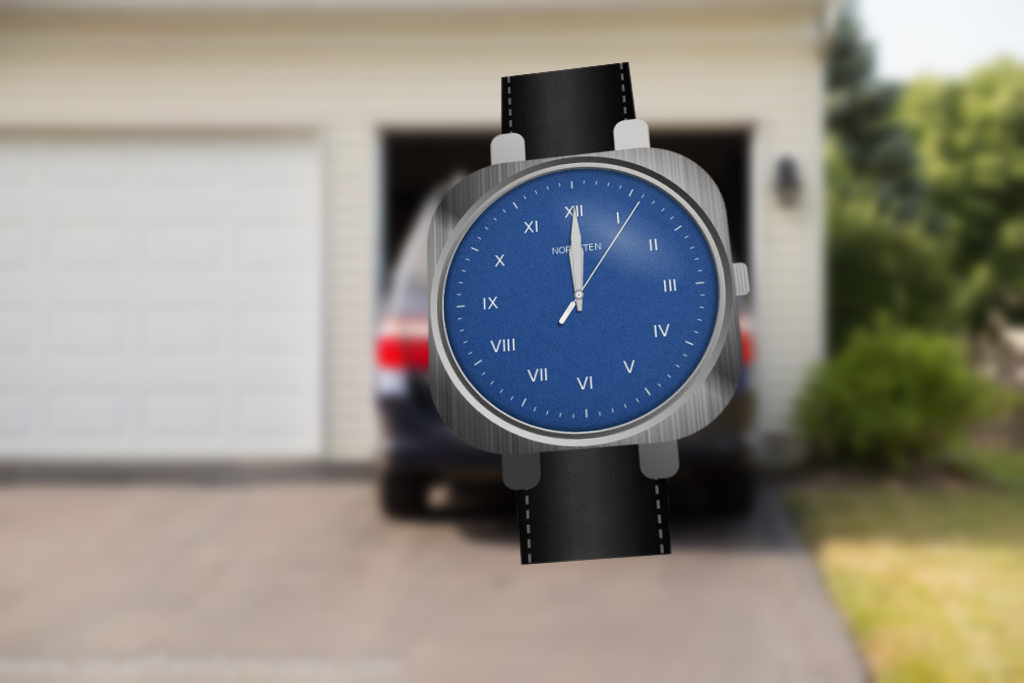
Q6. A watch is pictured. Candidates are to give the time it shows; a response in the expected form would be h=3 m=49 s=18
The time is h=12 m=0 s=6
